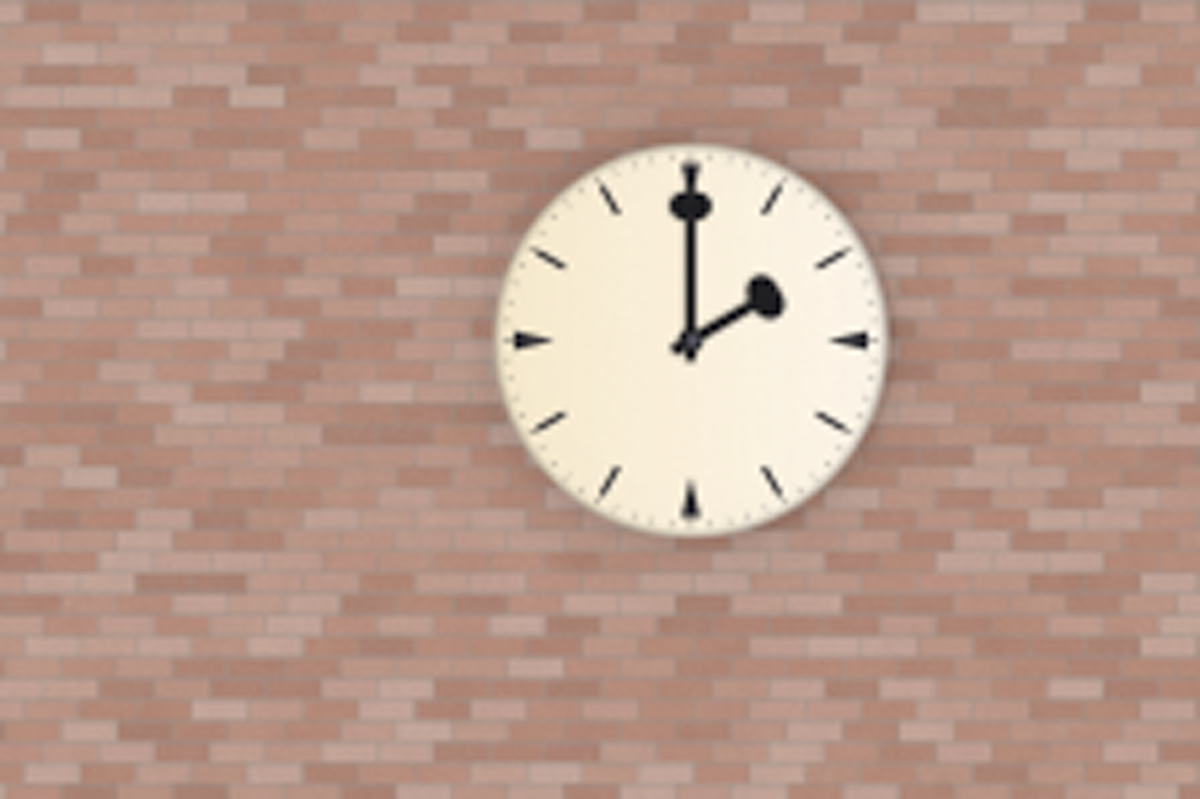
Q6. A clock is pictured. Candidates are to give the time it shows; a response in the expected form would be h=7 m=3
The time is h=2 m=0
